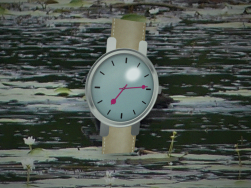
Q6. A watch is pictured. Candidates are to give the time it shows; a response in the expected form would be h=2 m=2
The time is h=7 m=14
